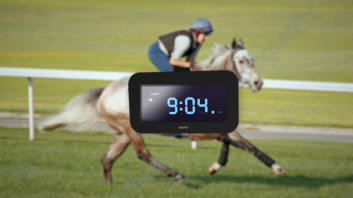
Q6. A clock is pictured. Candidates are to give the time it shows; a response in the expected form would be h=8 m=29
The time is h=9 m=4
